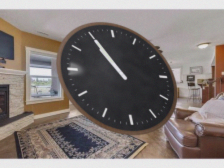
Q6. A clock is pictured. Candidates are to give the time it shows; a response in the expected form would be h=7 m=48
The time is h=10 m=55
